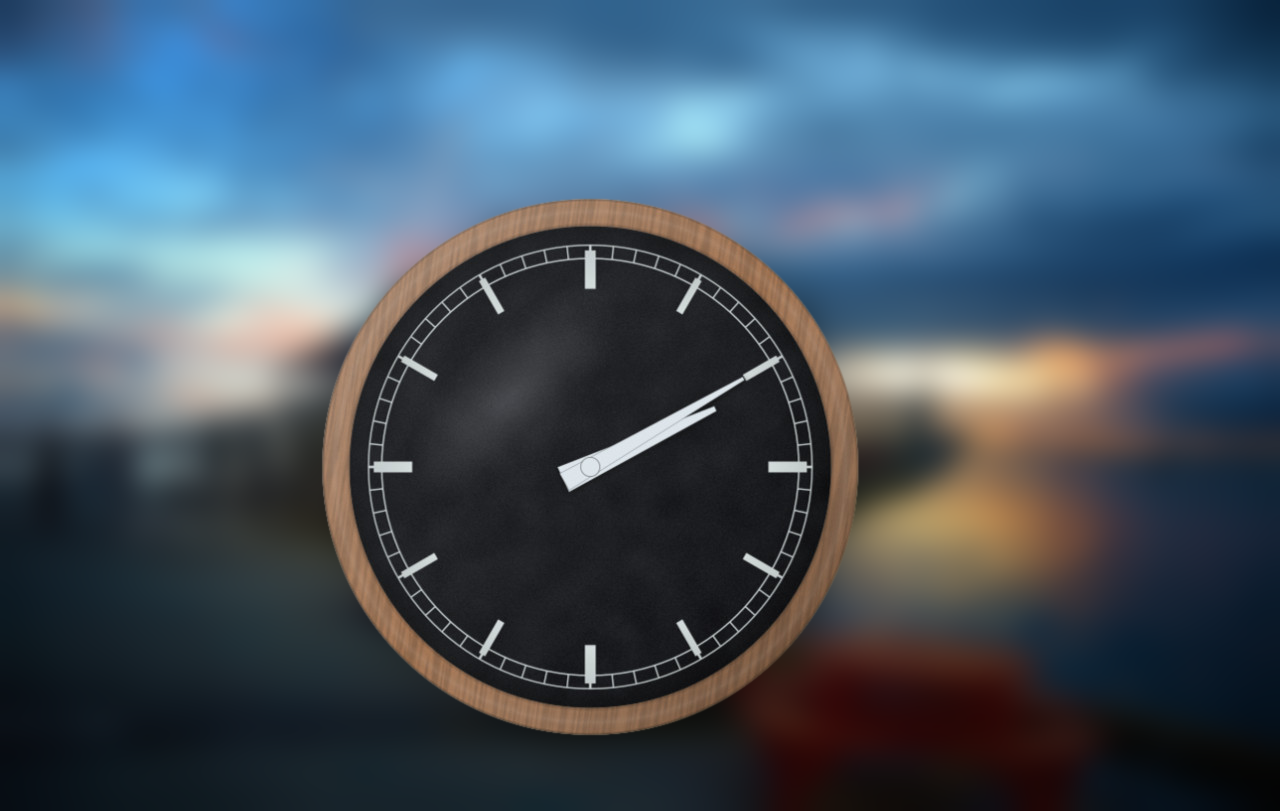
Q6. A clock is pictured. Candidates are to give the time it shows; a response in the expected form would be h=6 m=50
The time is h=2 m=10
